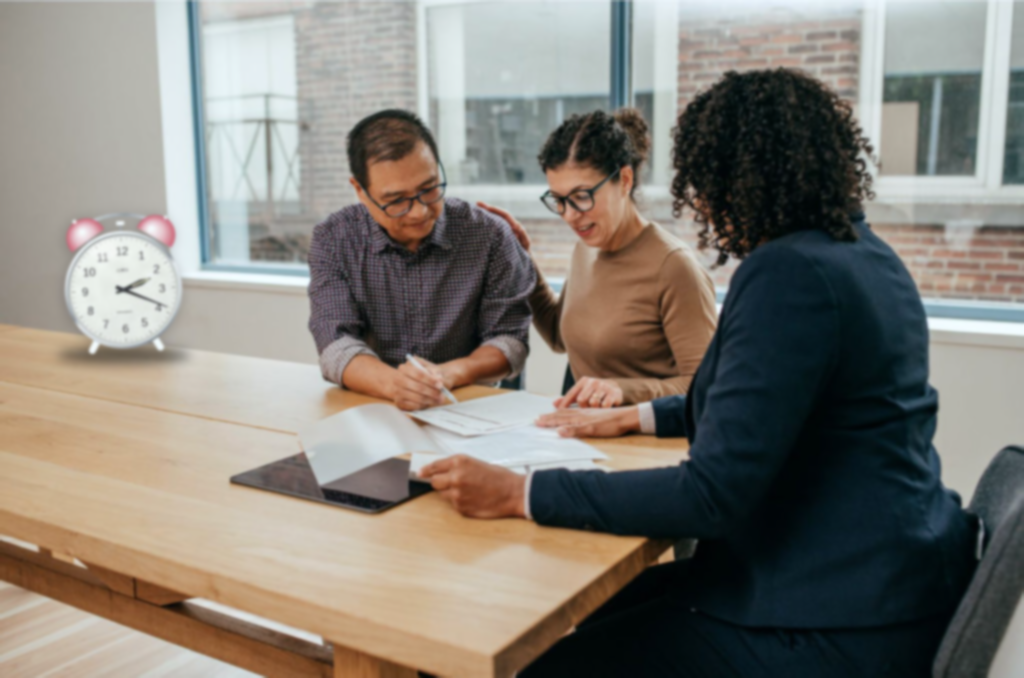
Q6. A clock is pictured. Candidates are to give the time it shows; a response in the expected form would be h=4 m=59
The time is h=2 m=19
